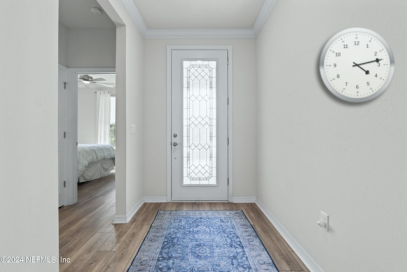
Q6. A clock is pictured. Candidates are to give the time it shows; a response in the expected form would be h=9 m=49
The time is h=4 m=13
